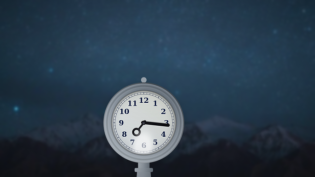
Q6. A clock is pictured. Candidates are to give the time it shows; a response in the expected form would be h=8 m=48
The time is h=7 m=16
